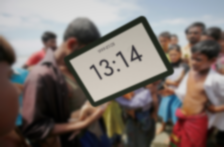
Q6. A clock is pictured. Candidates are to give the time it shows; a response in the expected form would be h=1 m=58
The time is h=13 m=14
